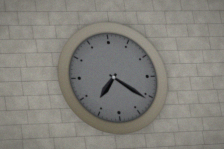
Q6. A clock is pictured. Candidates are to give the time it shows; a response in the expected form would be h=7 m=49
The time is h=7 m=21
